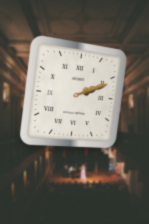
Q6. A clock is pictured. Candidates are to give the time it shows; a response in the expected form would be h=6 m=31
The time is h=2 m=11
